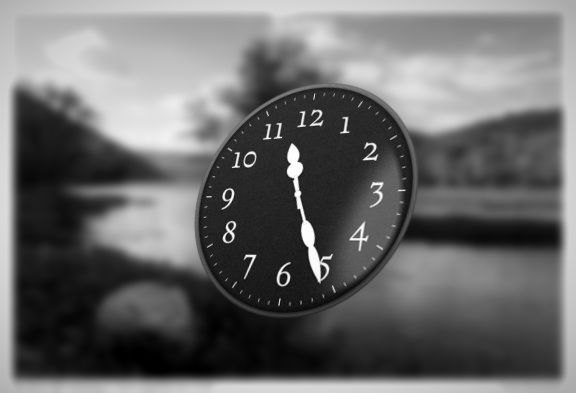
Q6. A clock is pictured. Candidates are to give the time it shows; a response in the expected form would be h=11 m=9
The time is h=11 m=26
